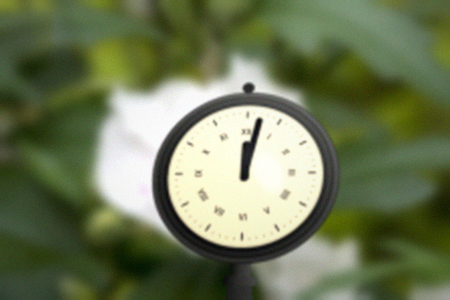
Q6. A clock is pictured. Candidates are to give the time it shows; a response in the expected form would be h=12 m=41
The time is h=12 m=2
